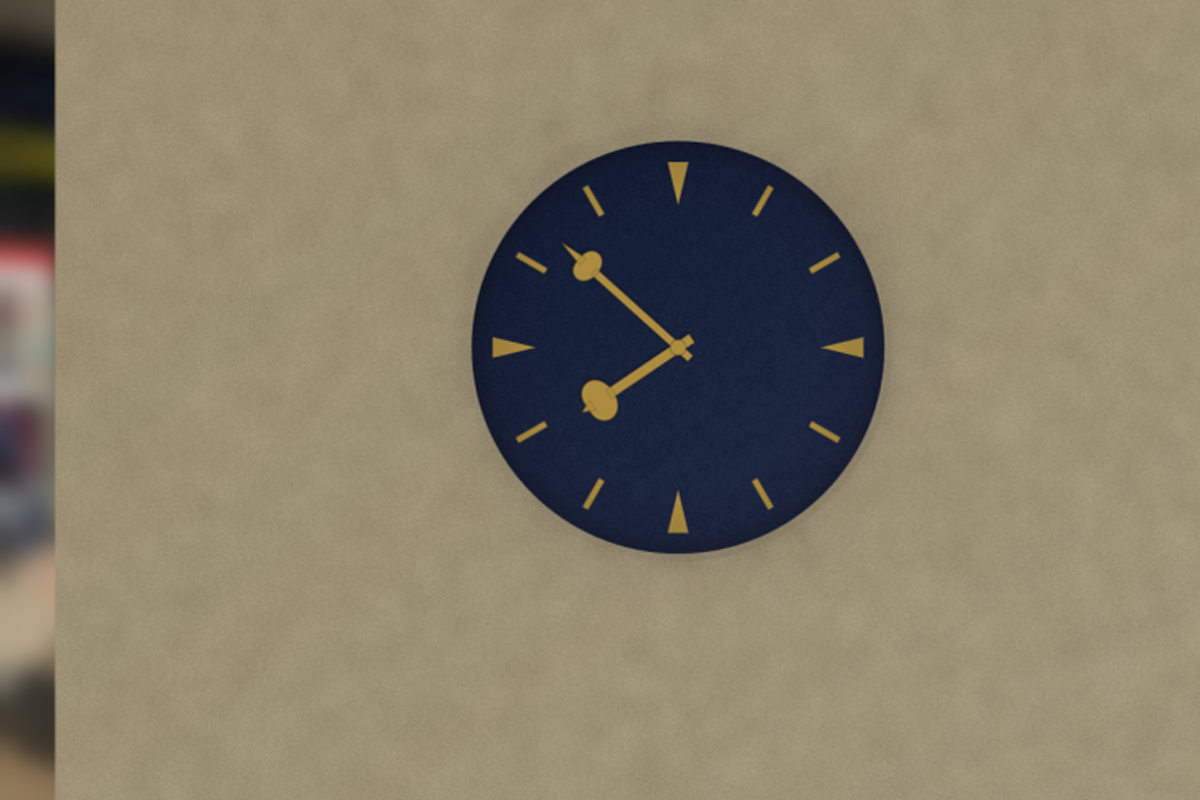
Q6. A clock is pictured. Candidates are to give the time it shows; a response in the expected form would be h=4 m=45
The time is h=7 m=52
